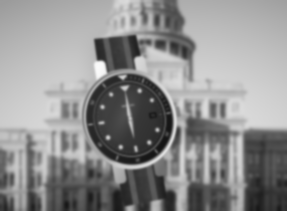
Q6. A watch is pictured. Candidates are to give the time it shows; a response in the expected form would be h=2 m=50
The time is h=6 m=0
